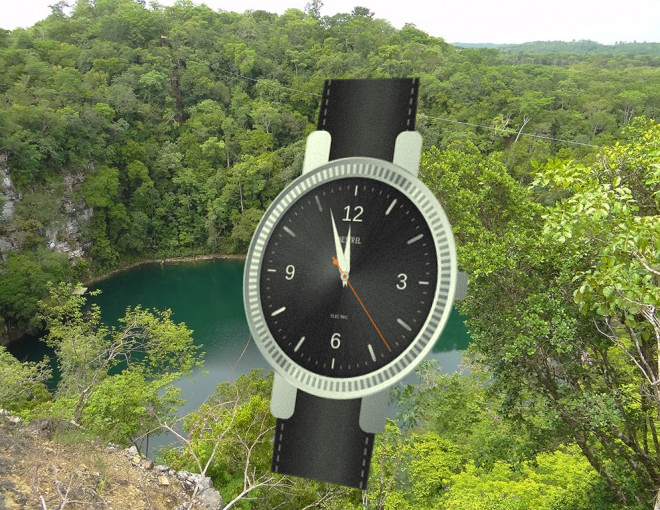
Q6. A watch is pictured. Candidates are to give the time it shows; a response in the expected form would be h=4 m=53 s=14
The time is h=11 m=56 s=23
